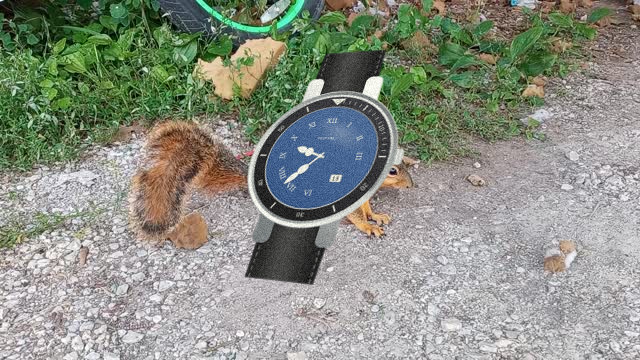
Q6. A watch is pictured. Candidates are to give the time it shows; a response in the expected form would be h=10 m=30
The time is h=9 m=37
